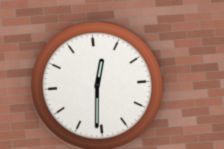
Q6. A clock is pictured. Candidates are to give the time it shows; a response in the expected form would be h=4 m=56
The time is h=12 m=31
